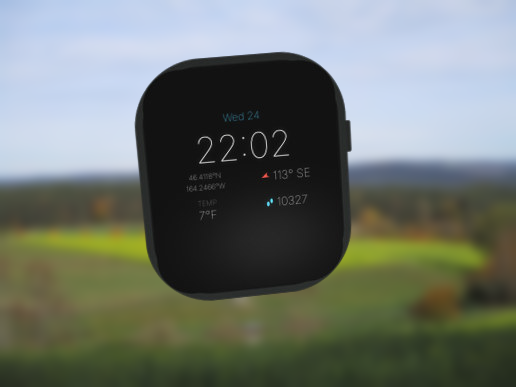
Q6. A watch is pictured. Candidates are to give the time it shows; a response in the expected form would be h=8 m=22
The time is h=22 m=2
